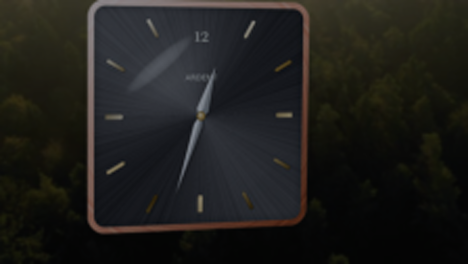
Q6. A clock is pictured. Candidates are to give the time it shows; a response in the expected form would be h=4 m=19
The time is h=12 m=33
